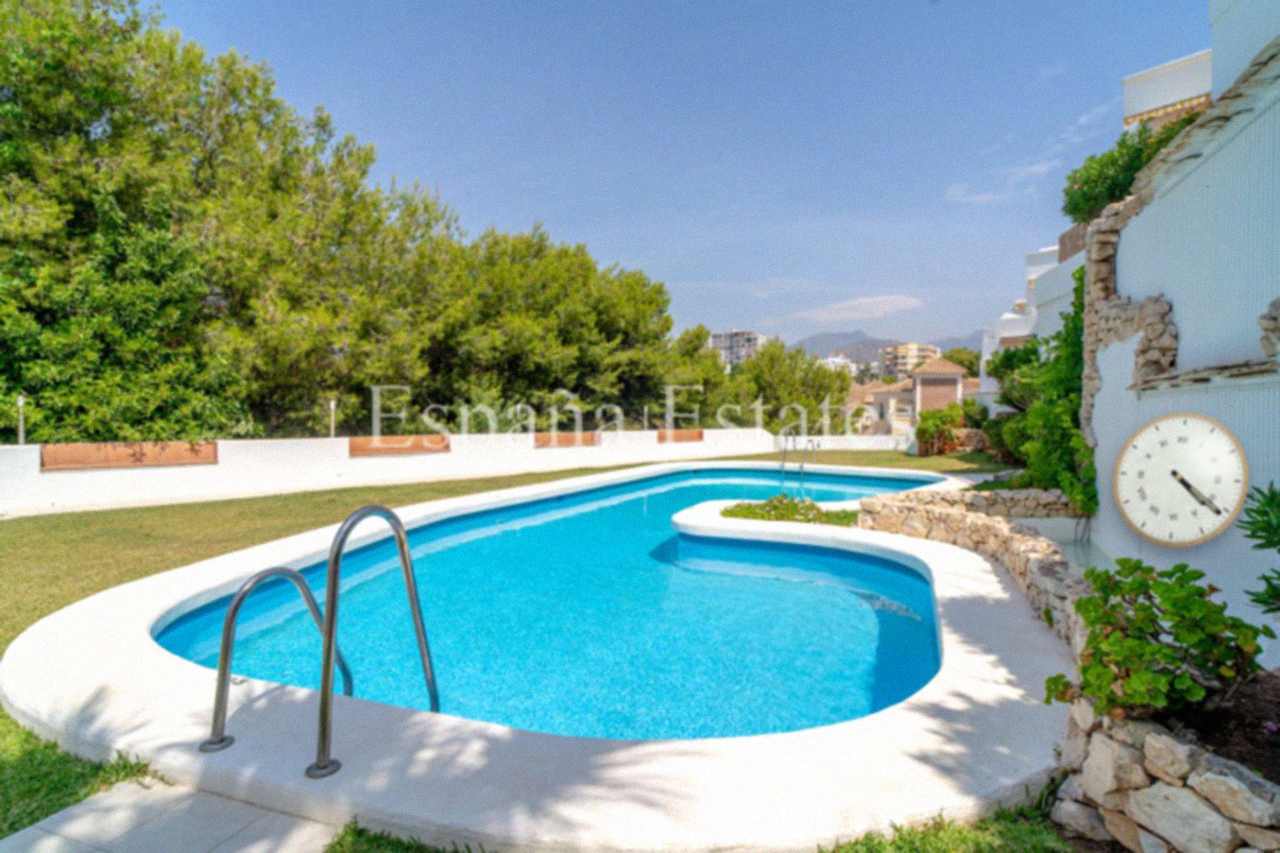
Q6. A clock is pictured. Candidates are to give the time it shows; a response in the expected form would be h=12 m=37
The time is h=4 m=21
